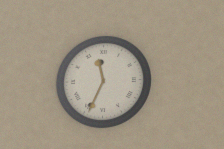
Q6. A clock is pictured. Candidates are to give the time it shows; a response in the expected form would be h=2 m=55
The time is h=11 m=34
